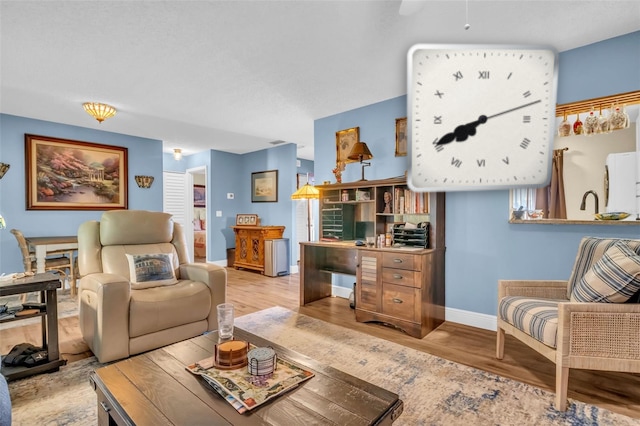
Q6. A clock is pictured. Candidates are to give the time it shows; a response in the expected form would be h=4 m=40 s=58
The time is h=7 m=40 s=12
